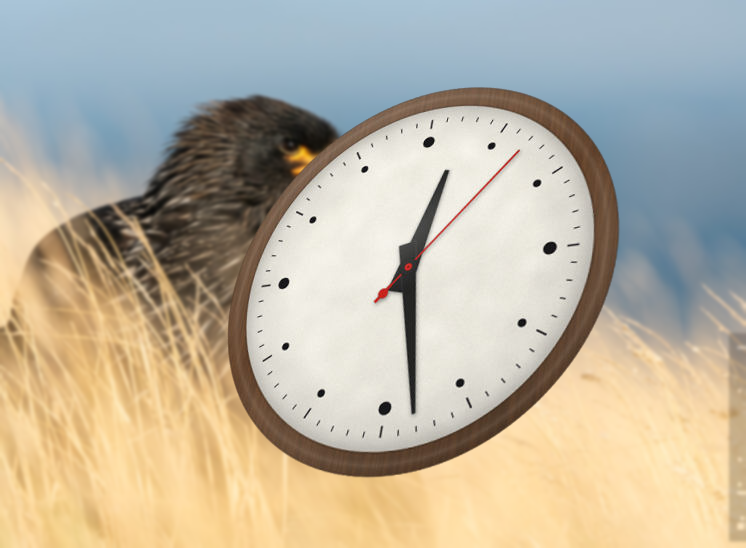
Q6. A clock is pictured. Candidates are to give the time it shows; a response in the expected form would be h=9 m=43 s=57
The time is h=12 m=28 s=7
